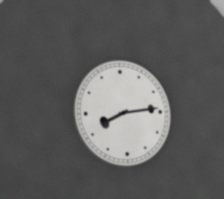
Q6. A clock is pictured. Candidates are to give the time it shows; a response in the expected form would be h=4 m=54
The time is h=8 m=14
